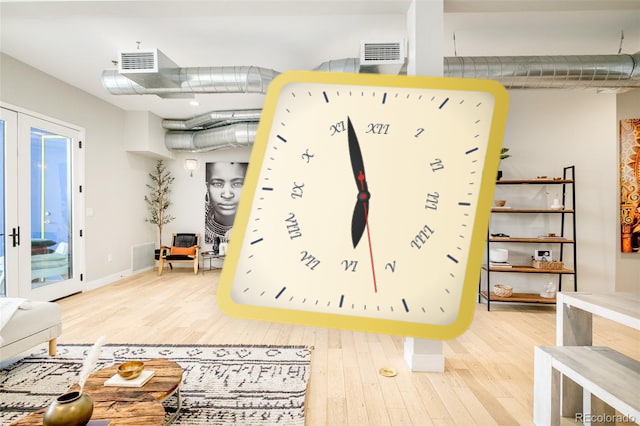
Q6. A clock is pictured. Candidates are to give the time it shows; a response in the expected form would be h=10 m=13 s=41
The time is h=5 m=56 s=27
